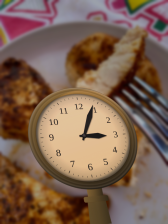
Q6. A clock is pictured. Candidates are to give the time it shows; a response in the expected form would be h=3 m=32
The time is h=3 m=4
